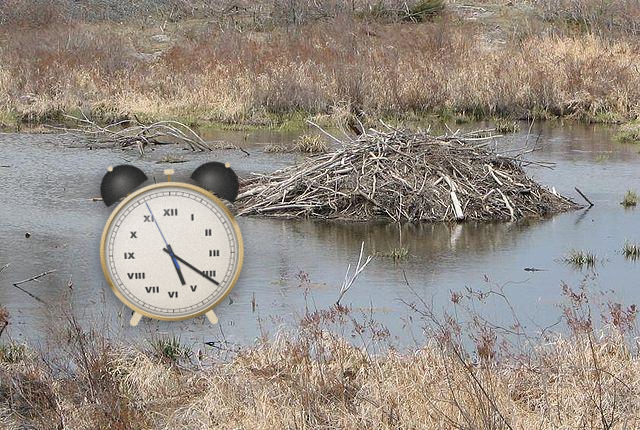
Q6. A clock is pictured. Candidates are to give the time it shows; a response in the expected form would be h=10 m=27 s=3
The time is h=5 m=20 s=56
